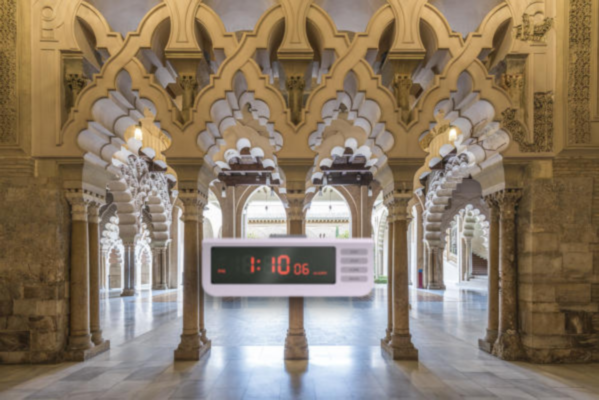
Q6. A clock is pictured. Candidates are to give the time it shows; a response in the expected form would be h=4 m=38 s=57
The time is h=1 m=10 s=6
